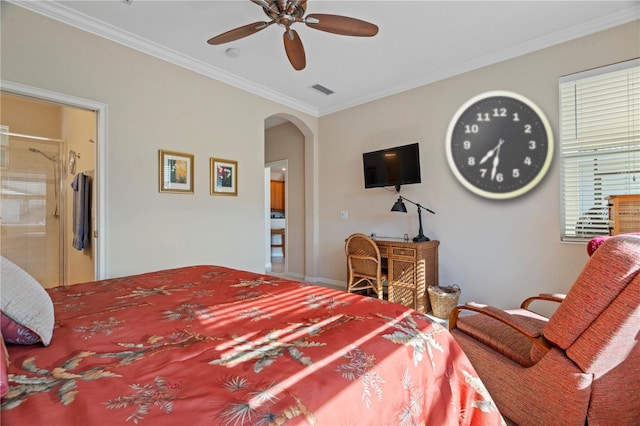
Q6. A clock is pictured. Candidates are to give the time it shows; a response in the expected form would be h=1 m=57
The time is h=7 m=32
